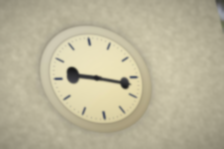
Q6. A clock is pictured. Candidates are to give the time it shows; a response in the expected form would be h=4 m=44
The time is h=9 m=17
